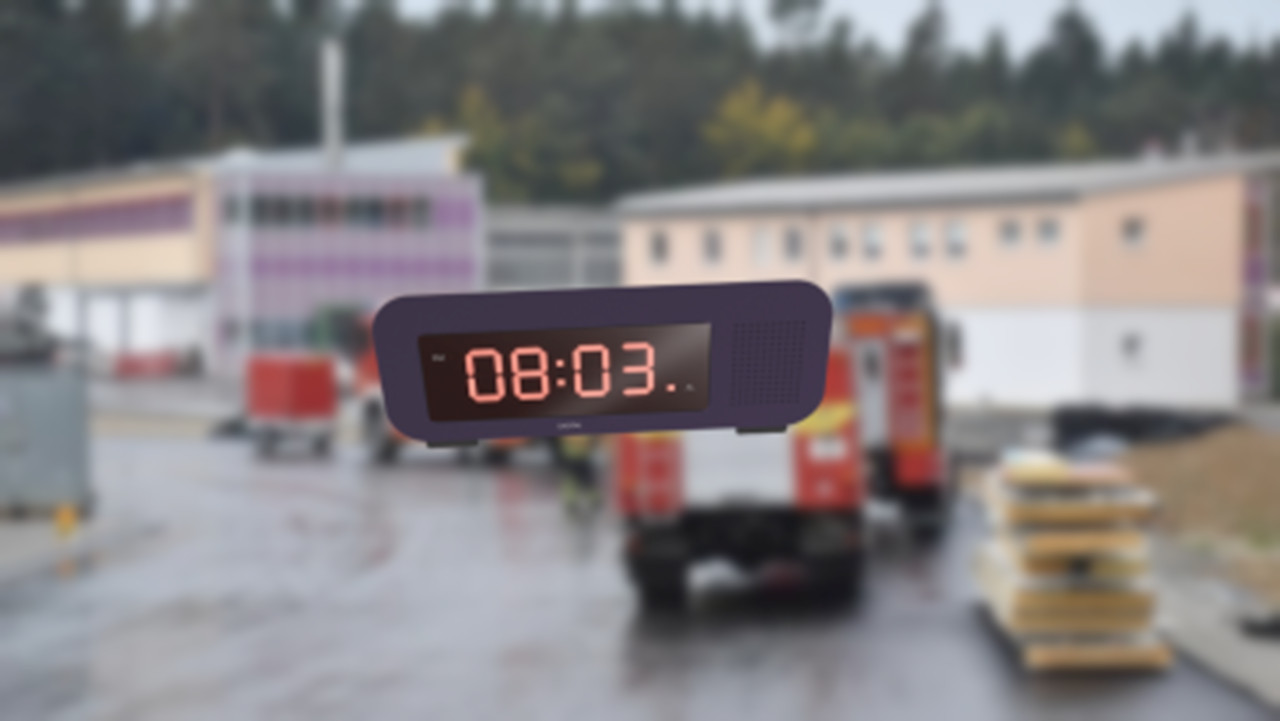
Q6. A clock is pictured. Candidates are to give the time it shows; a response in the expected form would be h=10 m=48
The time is h=8 m=3
